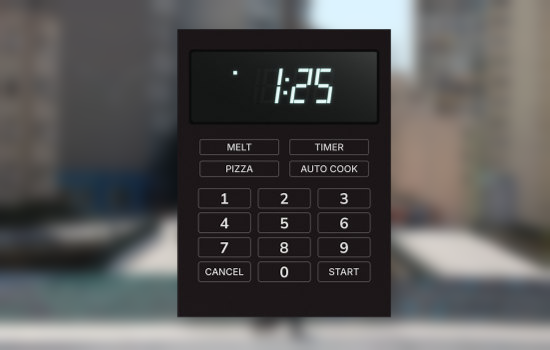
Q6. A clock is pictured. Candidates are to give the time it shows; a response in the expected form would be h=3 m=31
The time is h=1 m=25
